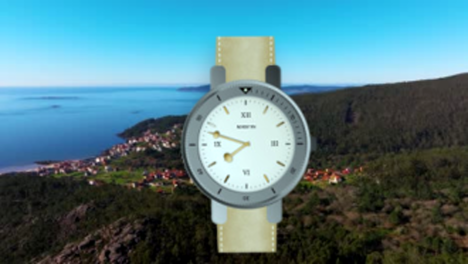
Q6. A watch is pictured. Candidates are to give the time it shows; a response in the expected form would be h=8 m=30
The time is h=7 m=48
